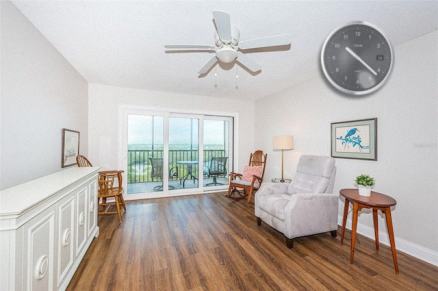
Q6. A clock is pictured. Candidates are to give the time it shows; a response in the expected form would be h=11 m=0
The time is h=10 m=22
